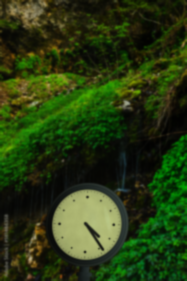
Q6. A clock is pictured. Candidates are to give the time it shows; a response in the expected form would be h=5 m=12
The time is h=4 m=24
